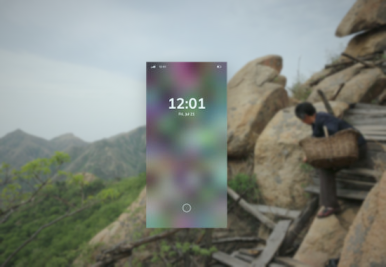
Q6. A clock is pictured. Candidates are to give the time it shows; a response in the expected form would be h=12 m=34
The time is h=12 m=1
